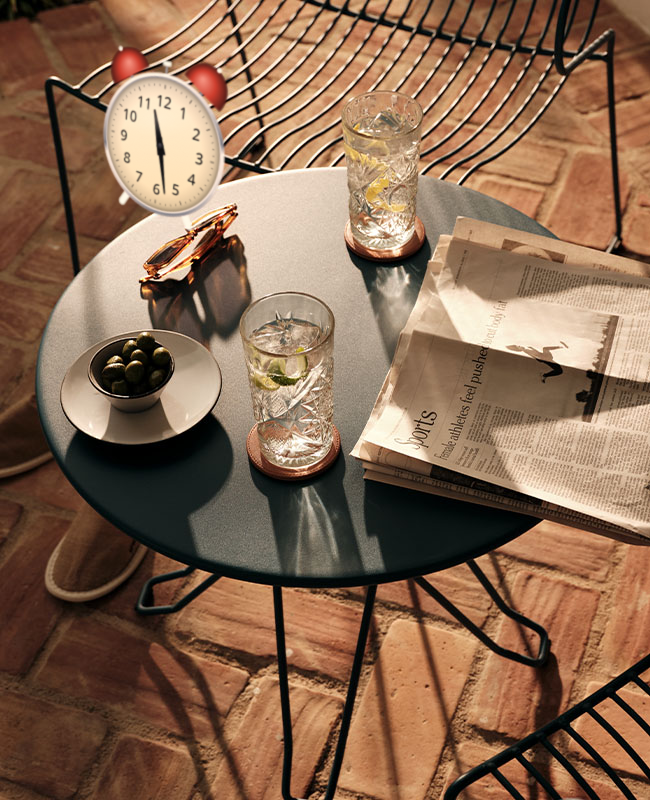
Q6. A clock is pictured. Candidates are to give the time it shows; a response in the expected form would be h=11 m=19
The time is h=11 m=28
